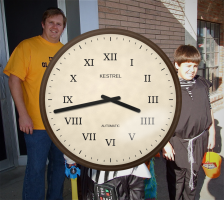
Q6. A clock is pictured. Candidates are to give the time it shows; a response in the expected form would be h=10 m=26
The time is h=3 m=43
